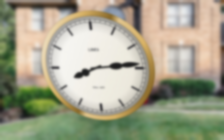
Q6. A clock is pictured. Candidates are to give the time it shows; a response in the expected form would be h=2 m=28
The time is h=8 m=14
